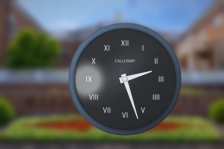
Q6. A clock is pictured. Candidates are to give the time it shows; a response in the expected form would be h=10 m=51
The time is h=2 m=27
